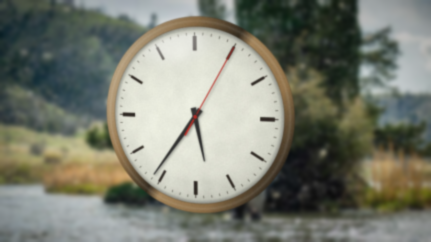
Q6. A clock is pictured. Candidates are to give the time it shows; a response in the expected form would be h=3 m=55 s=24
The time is h=5 m=36 s=5
